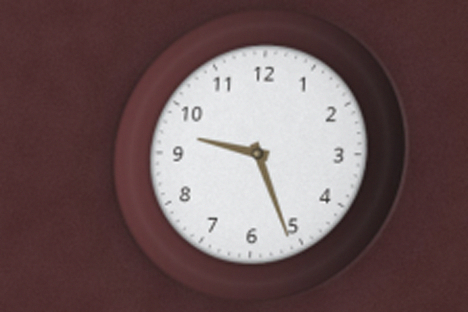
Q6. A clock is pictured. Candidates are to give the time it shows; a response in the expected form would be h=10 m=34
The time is h=9 m=26
